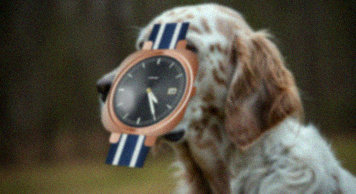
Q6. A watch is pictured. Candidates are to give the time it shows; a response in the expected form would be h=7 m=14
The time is h=4 m=25
